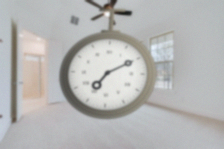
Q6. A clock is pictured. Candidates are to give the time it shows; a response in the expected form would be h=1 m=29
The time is h=7 m=10
